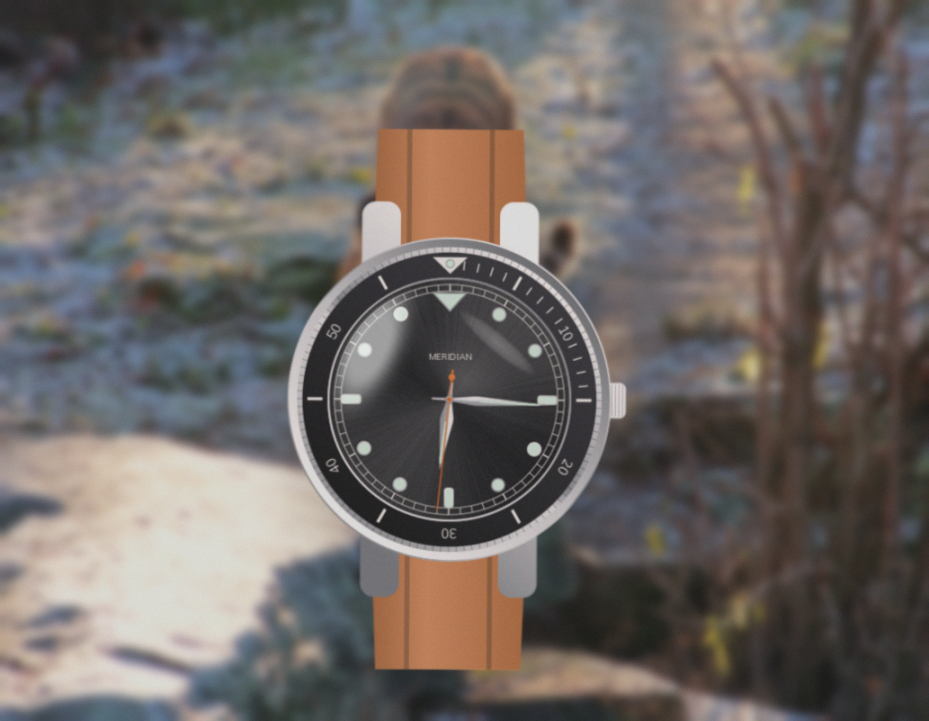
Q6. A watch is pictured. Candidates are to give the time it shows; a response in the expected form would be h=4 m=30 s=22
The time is h=6 m=15 s=31
